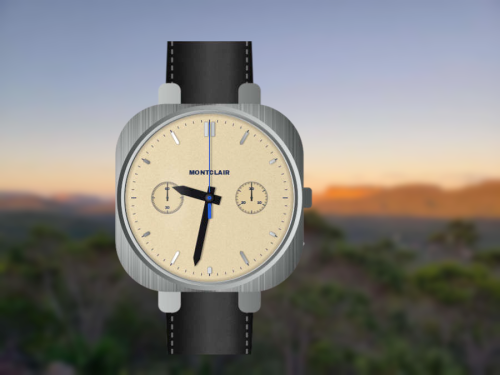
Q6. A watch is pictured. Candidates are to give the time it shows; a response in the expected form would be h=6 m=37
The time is h=9 m=32
